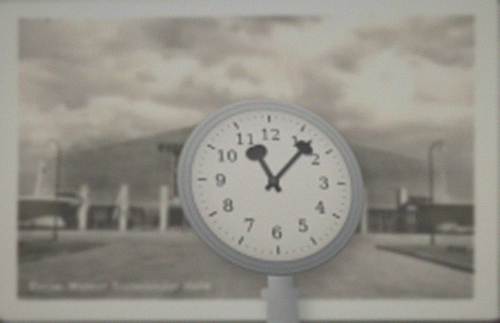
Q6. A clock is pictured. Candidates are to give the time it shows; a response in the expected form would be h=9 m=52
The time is h=11 m=7
